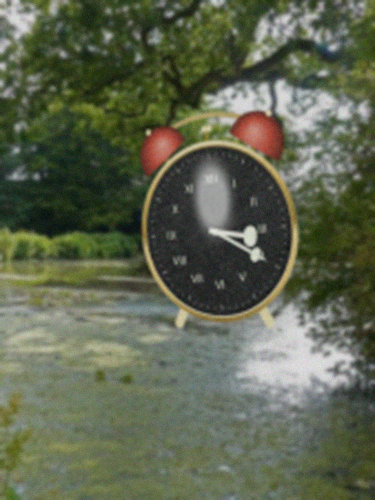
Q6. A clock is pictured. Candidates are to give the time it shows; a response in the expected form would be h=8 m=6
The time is h=3 m=20
